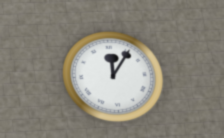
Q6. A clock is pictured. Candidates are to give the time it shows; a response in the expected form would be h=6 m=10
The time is h=12 m=6
